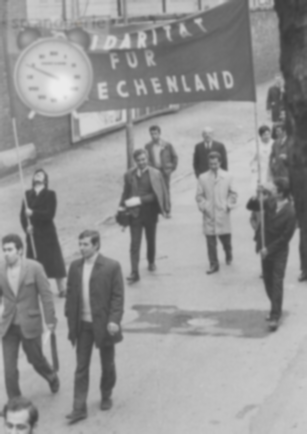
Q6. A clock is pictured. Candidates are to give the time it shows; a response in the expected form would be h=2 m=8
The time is h=9 m=49
